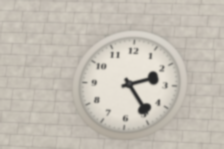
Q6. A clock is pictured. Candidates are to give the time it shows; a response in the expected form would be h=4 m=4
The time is h=2 m=24
